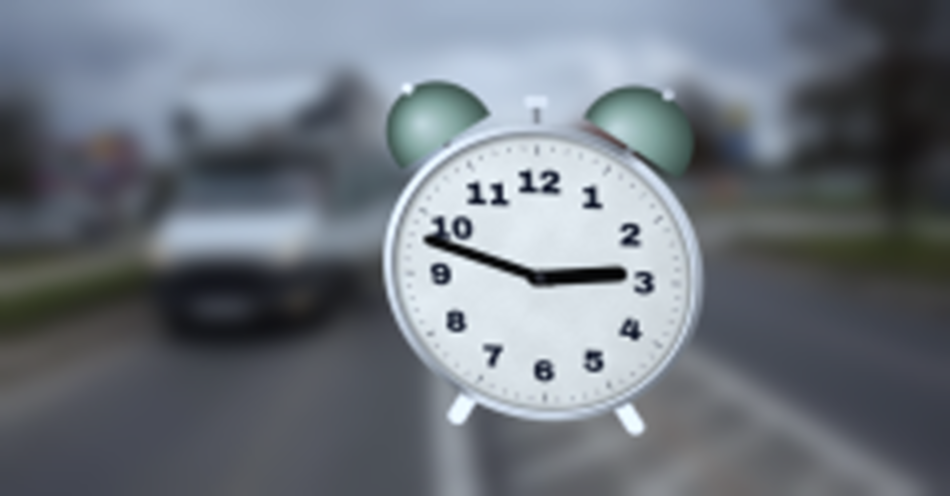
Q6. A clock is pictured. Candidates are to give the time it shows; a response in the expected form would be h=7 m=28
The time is h=2 m=48
